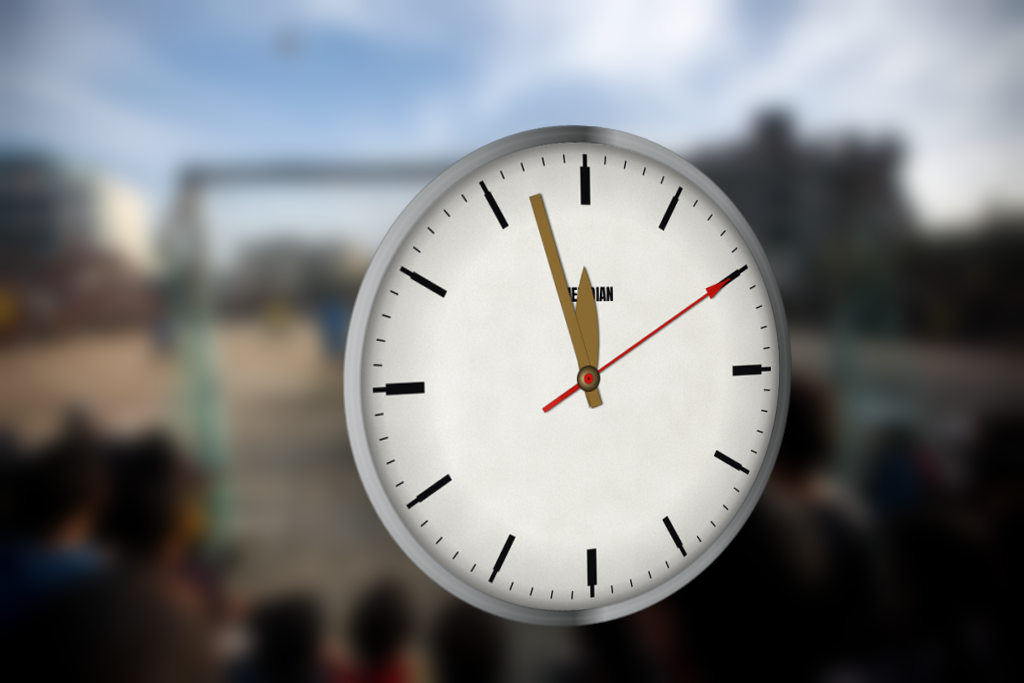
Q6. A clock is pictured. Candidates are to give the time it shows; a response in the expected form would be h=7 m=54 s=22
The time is h=11 m=57 s=10
